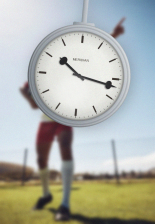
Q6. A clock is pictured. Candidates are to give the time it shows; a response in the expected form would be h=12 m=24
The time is h=10 m=17
